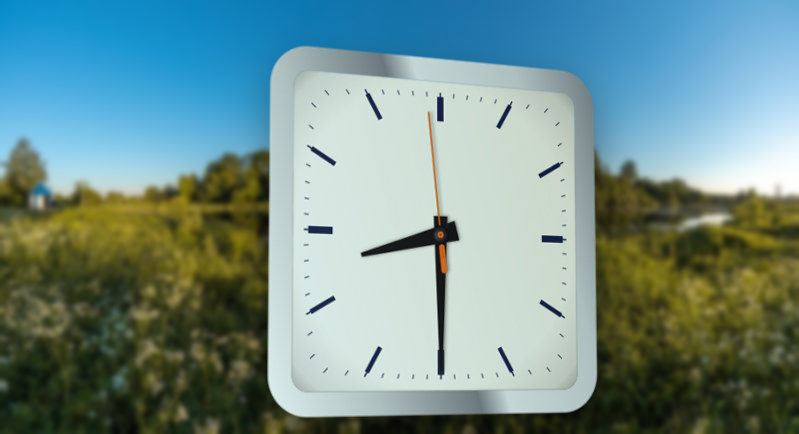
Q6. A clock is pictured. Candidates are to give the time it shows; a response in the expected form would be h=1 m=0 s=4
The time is h=8 m=29 s=59
